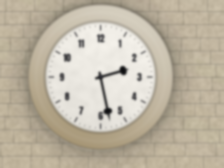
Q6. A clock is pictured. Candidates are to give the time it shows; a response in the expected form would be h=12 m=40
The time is h=2 m=28
